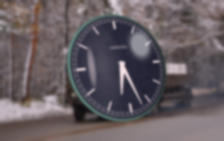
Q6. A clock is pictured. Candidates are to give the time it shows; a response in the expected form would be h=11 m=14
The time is h=6 m=27
